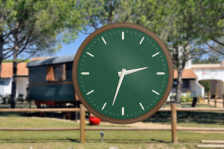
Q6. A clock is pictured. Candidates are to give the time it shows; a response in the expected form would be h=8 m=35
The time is h=2 m=33
